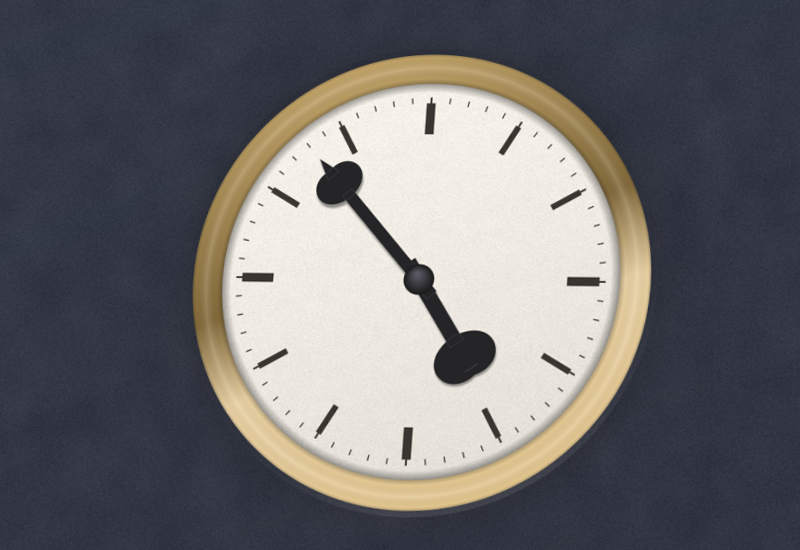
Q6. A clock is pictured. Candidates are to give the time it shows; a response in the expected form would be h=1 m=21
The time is h=4 m=53
